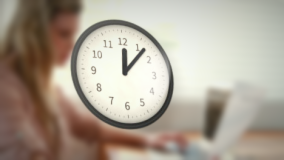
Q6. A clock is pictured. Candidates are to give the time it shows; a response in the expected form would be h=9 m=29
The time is h=12 m=7
